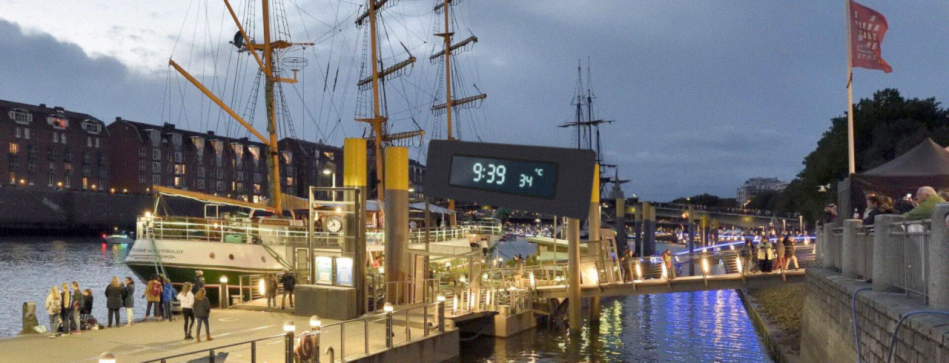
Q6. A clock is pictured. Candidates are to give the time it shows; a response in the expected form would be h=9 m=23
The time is h=9 m=39
